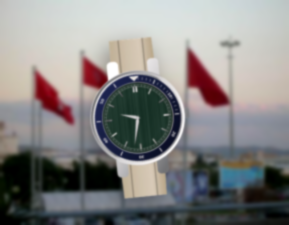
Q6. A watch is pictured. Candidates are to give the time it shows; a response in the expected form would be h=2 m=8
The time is h=9 m=32
